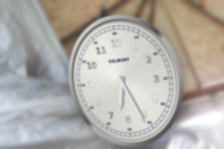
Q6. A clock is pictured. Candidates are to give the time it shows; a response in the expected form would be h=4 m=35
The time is h=6 m=26
